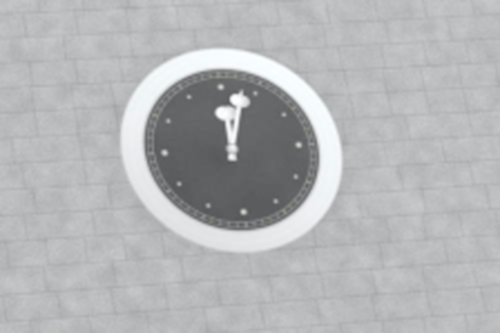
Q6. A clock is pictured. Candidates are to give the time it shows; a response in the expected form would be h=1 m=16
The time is h=12 m=3
